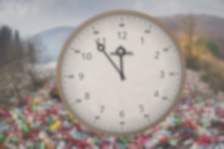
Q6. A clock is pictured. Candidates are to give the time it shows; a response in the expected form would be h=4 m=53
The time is h=11 m=54
